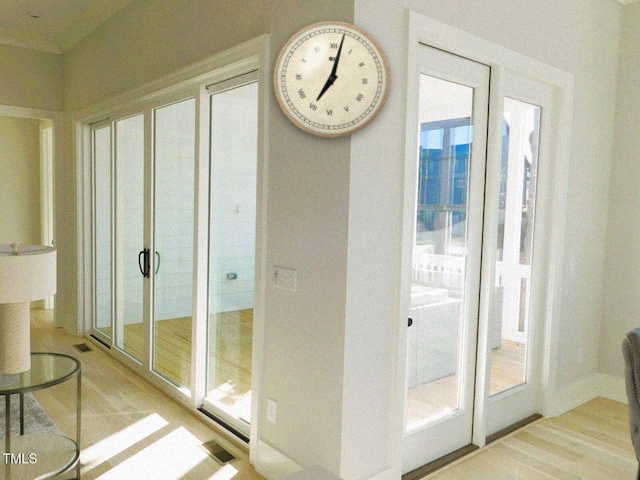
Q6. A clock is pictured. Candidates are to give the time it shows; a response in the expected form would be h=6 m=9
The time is h=7 m=2
